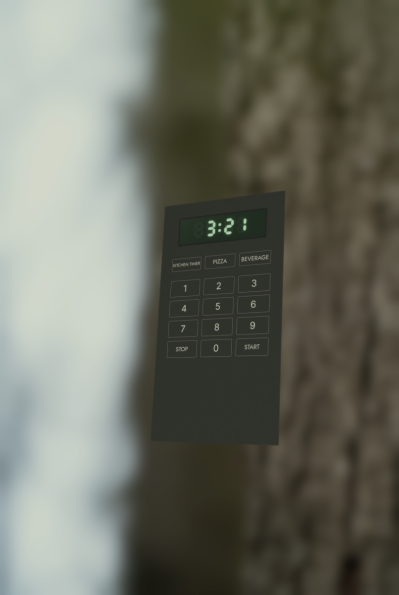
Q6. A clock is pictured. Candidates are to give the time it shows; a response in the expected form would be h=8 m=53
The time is h=3 m=21
